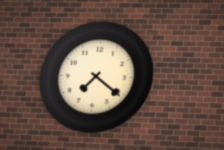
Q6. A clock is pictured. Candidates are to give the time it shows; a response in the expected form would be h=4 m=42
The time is h=7 m=21
